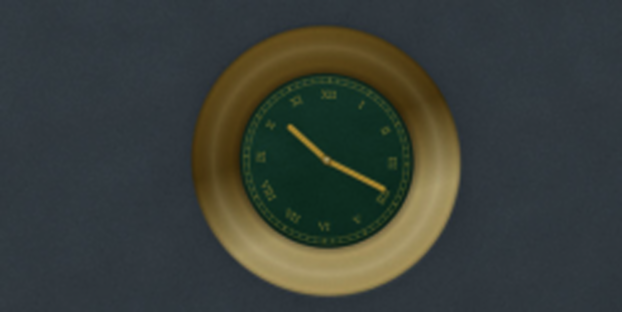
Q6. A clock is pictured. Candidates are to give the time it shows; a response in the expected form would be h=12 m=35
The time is h=10 m=19
